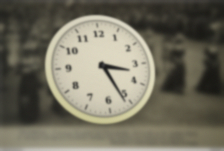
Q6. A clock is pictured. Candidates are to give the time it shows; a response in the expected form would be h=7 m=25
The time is h=3 m=26
